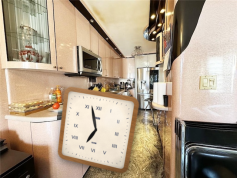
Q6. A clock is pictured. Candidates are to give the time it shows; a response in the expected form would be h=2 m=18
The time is h=6 m=57
